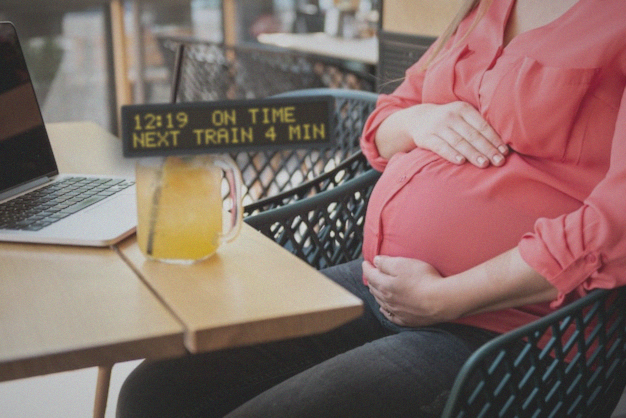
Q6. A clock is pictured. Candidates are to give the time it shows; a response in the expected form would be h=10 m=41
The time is h=12 m=19
